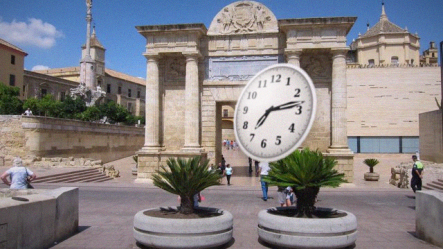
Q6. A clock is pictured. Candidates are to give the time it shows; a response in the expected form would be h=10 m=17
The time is h=7 m=13
